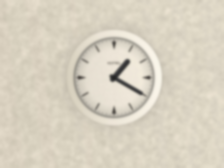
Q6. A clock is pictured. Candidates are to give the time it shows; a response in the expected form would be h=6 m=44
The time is h=1 m=20
